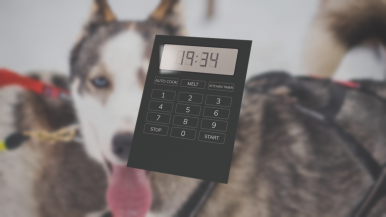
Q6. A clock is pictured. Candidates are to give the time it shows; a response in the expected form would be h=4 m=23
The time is h=19 m=34
